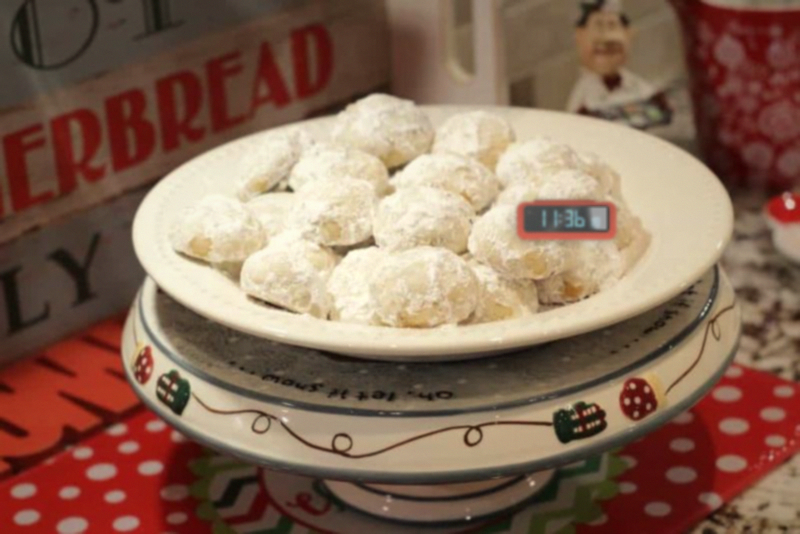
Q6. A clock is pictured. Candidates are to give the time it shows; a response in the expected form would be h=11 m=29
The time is h=11 m=36
